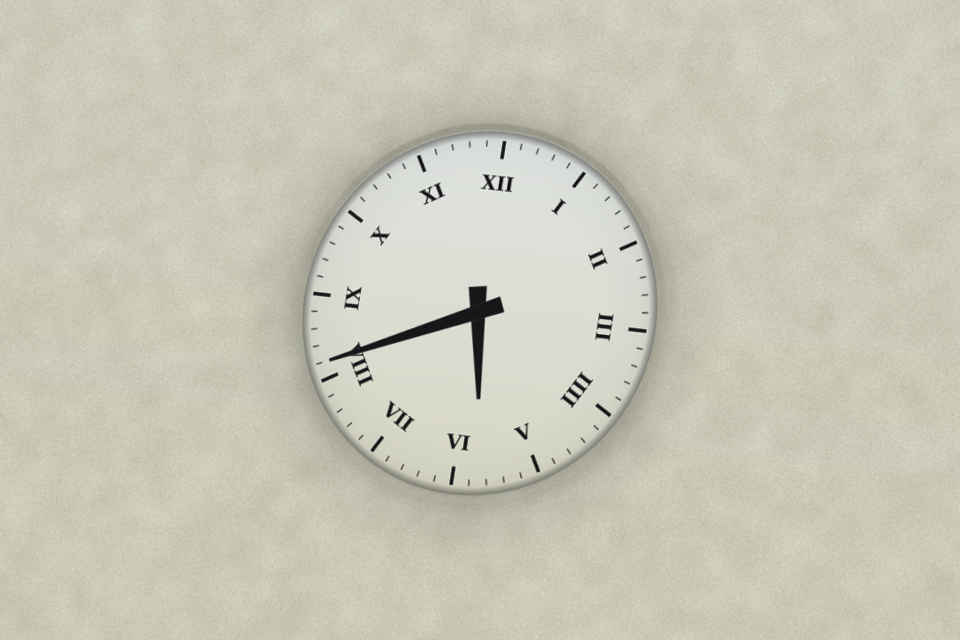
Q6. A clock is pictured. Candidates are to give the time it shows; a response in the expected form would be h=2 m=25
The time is h=5 m=41
